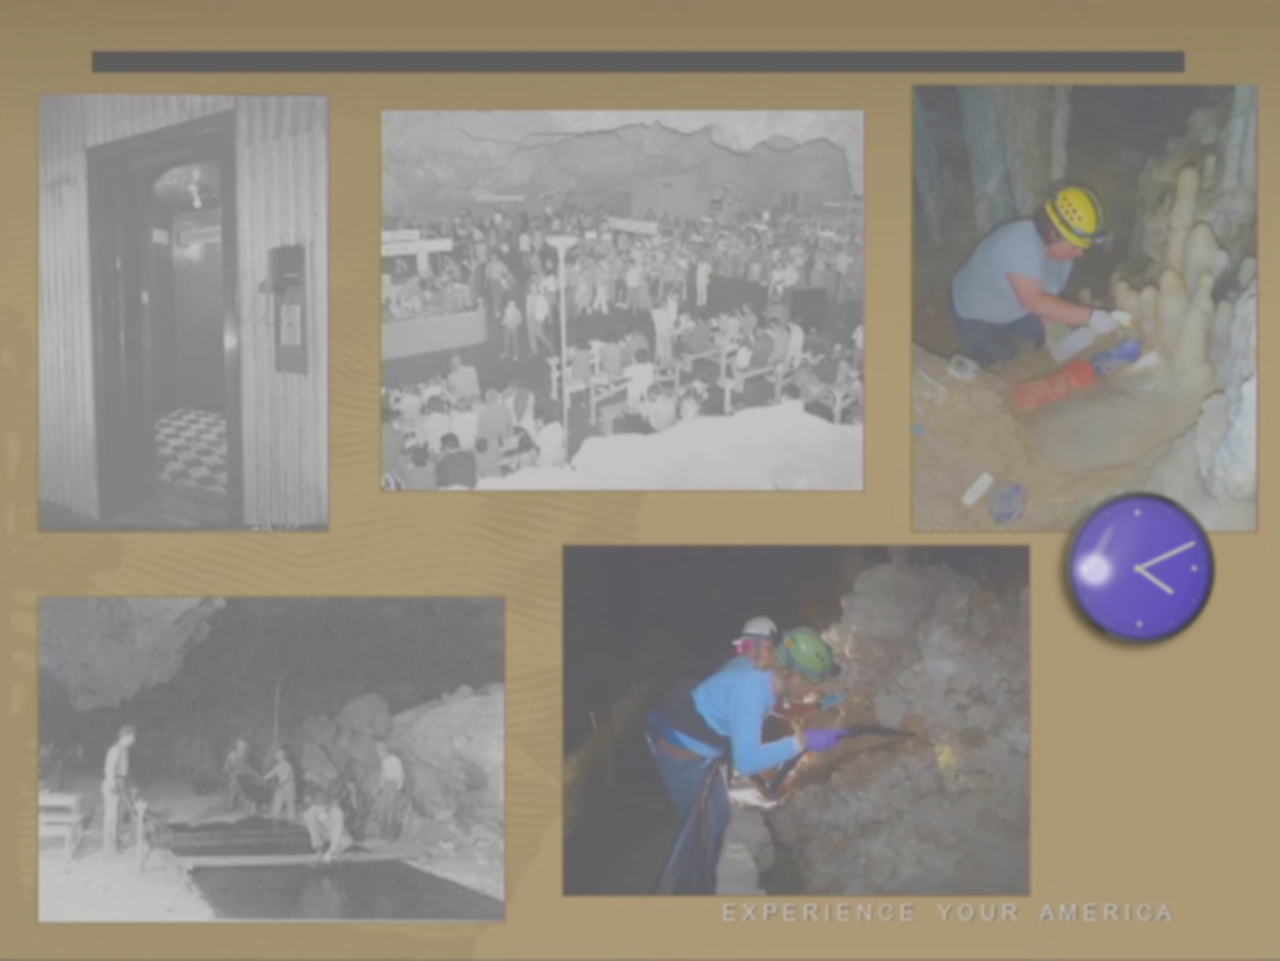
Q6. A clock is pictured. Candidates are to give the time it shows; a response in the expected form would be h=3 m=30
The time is h=4 m=11
